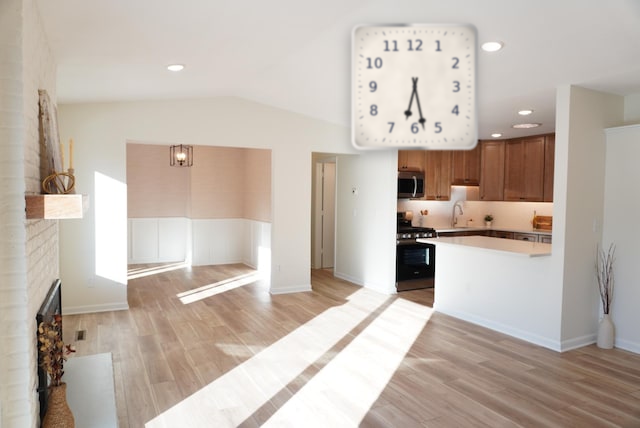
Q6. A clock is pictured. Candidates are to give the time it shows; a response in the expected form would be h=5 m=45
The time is h=6 m=28
